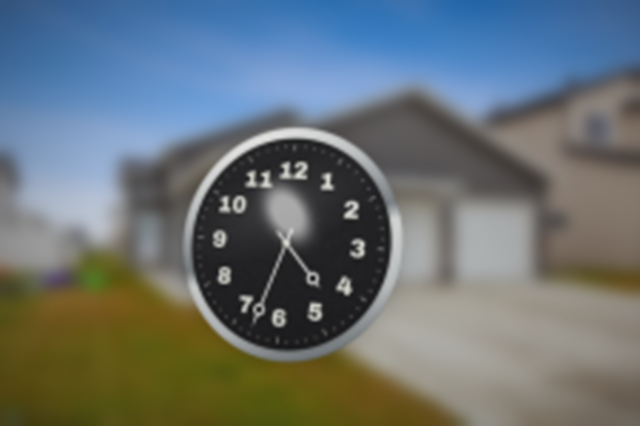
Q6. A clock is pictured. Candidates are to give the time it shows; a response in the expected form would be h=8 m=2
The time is h=4 m=33
